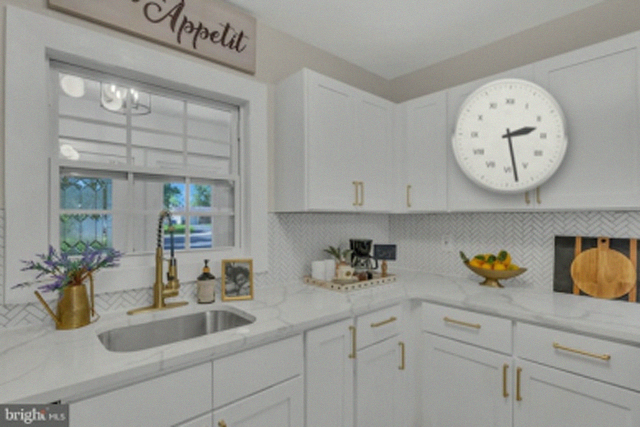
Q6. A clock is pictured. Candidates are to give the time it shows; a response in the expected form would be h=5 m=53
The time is h=2 m=28
